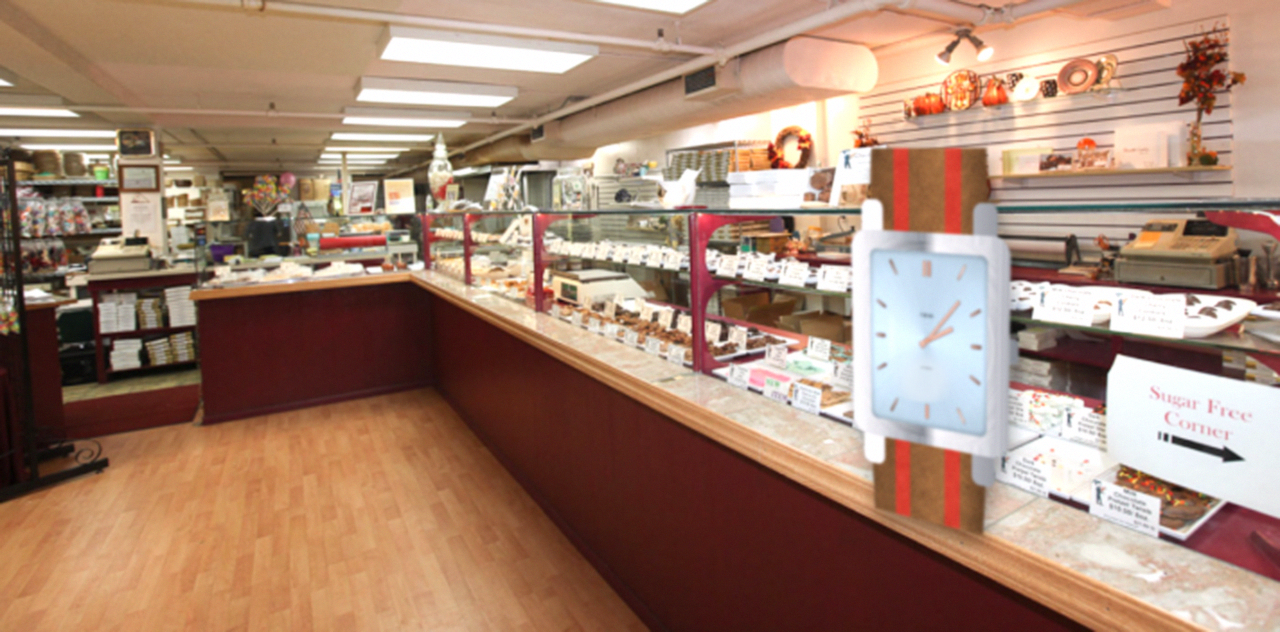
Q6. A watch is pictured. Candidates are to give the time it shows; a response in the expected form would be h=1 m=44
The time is h=2 m=7
